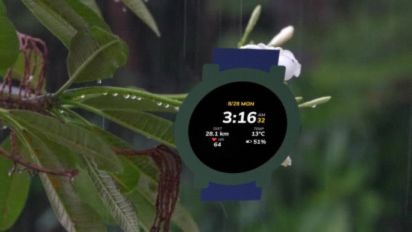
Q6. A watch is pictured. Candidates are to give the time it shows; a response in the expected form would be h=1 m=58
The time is h=3 m=16
